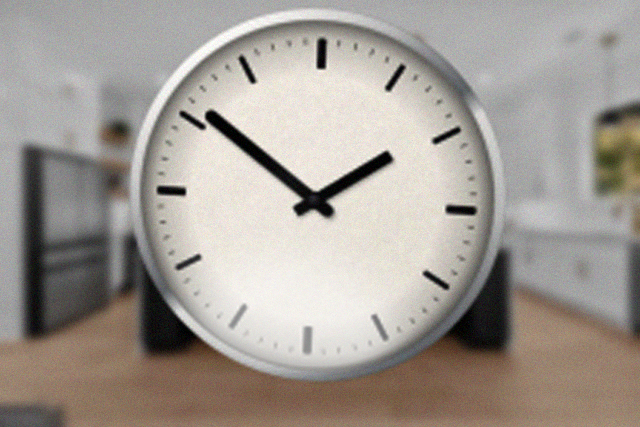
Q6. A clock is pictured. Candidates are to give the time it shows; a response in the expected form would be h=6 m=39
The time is h=1 m=51
